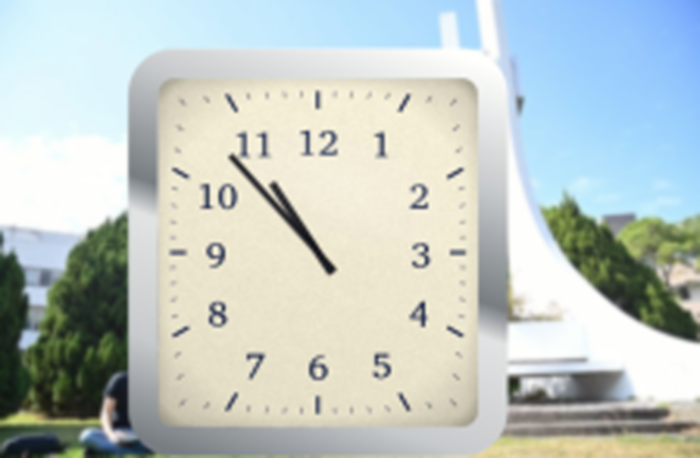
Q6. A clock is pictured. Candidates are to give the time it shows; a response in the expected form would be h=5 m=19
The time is h=10 m=53
